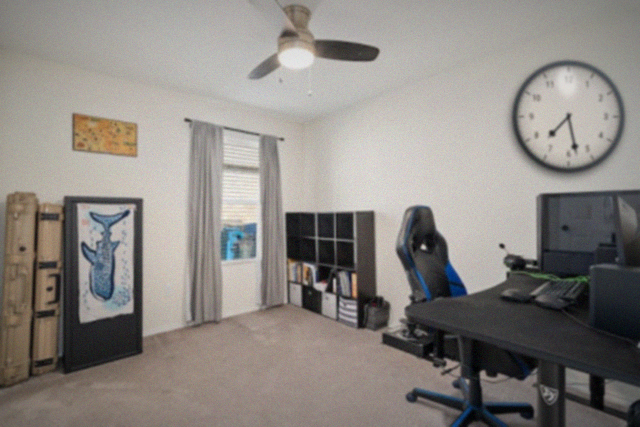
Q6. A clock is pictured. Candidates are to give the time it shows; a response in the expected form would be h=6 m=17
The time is h=7 m=28
